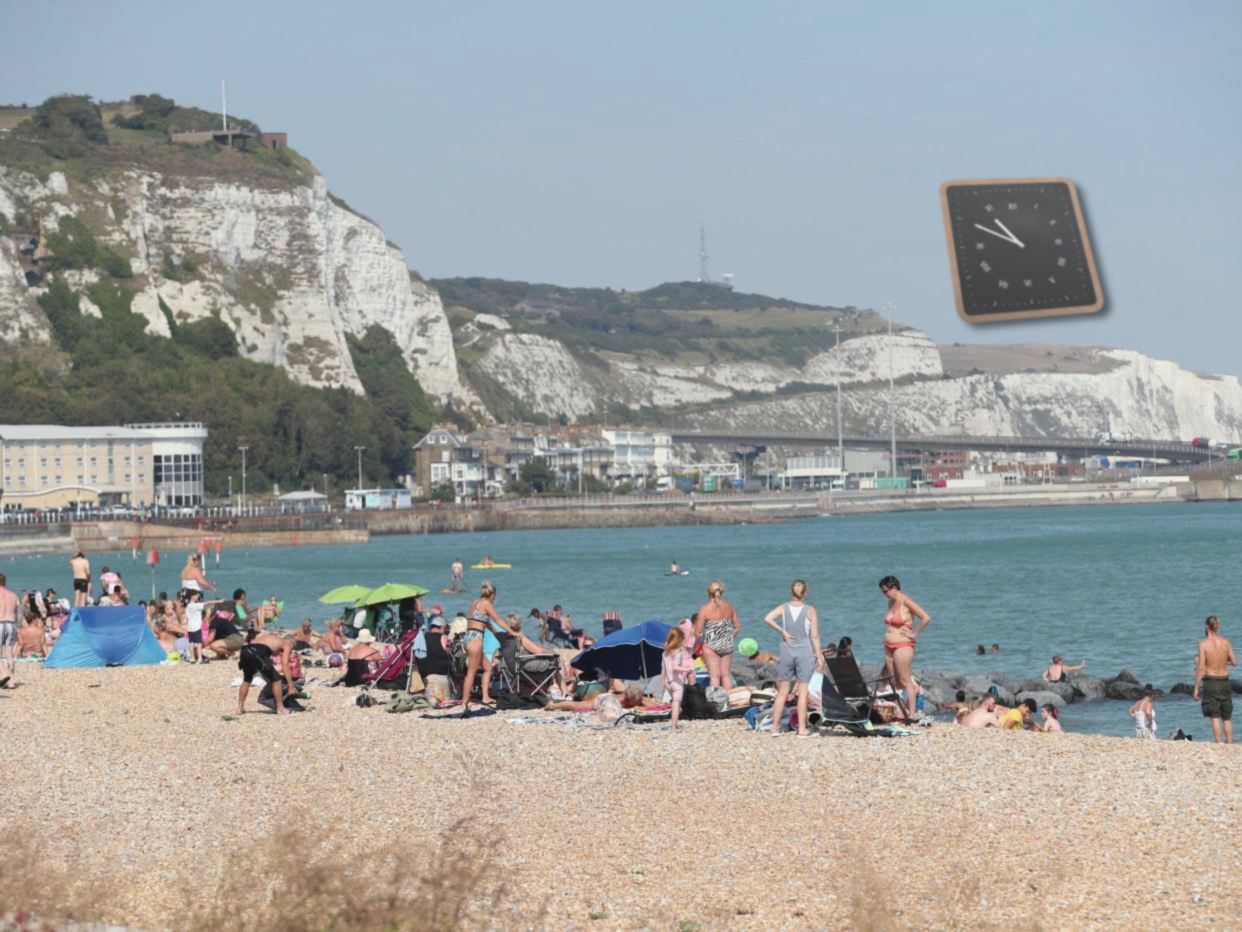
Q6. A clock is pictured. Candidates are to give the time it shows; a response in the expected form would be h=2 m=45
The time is h=10 m=50
